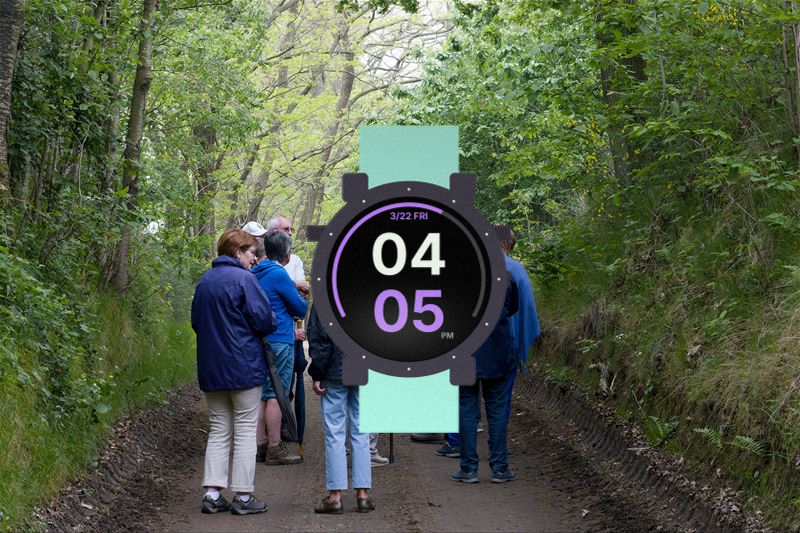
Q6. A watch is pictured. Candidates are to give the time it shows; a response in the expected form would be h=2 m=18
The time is h=4 m=5
